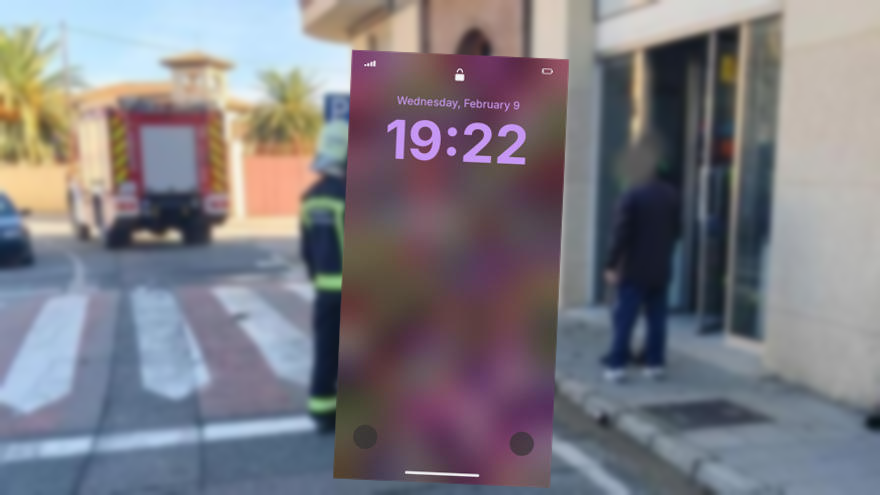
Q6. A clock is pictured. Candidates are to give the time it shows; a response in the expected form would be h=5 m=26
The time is h=19 m=22
